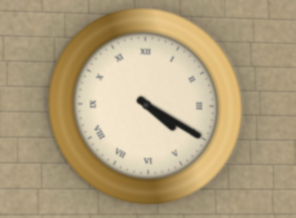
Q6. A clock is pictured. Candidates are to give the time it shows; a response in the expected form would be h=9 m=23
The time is h=4 m=20
